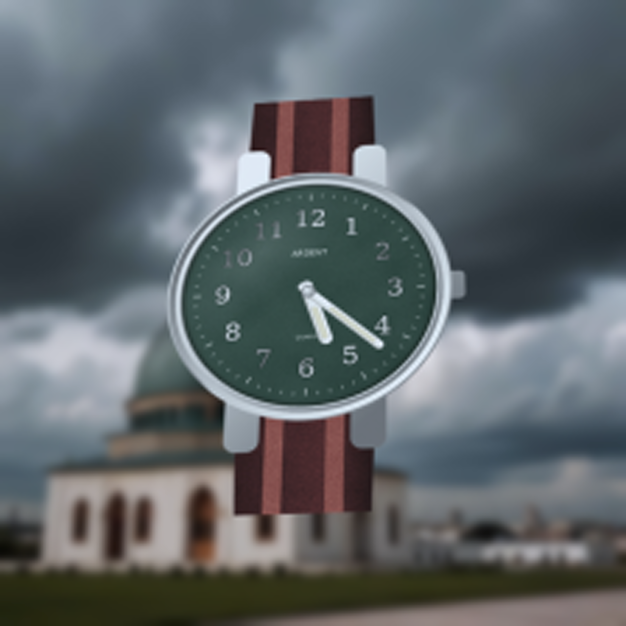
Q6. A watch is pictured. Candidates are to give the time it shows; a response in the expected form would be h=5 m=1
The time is h=5 m=22
